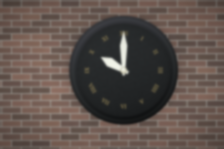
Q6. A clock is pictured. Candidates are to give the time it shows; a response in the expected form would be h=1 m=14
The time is h=10 m=0
